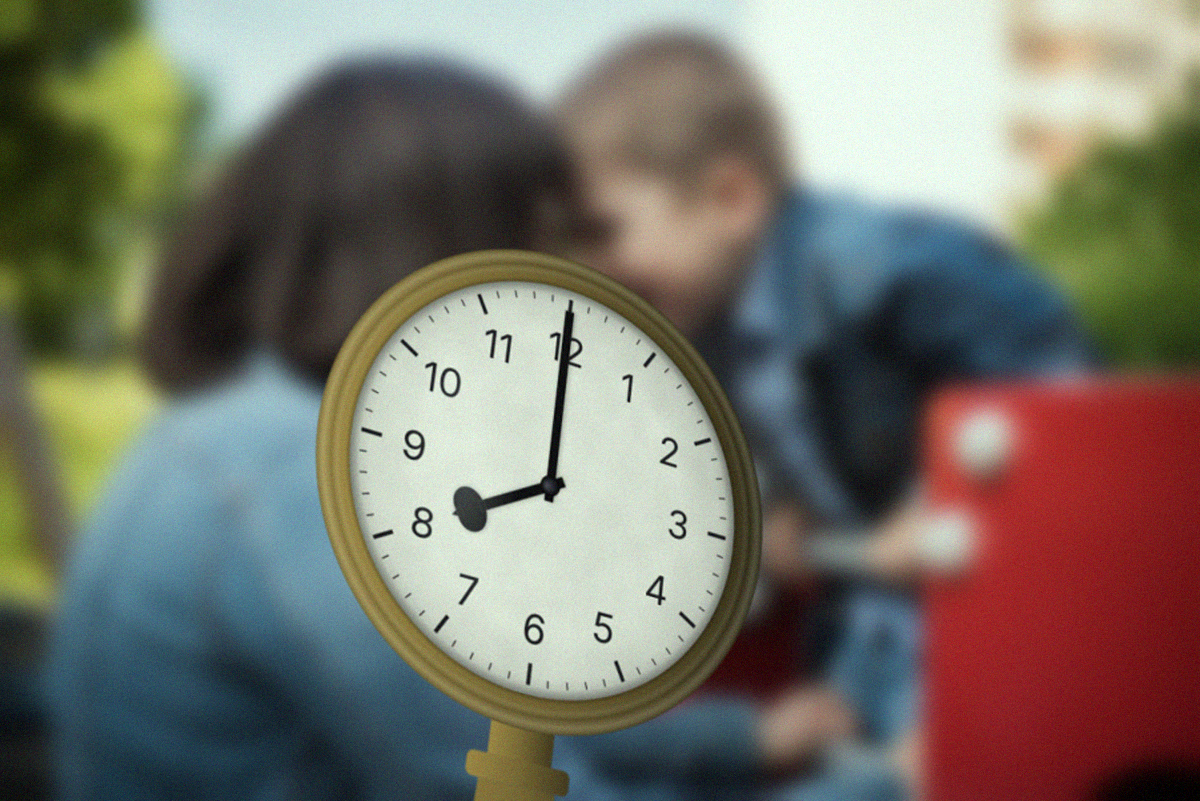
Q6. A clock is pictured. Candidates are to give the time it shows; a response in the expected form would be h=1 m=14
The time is h=8 m=0
